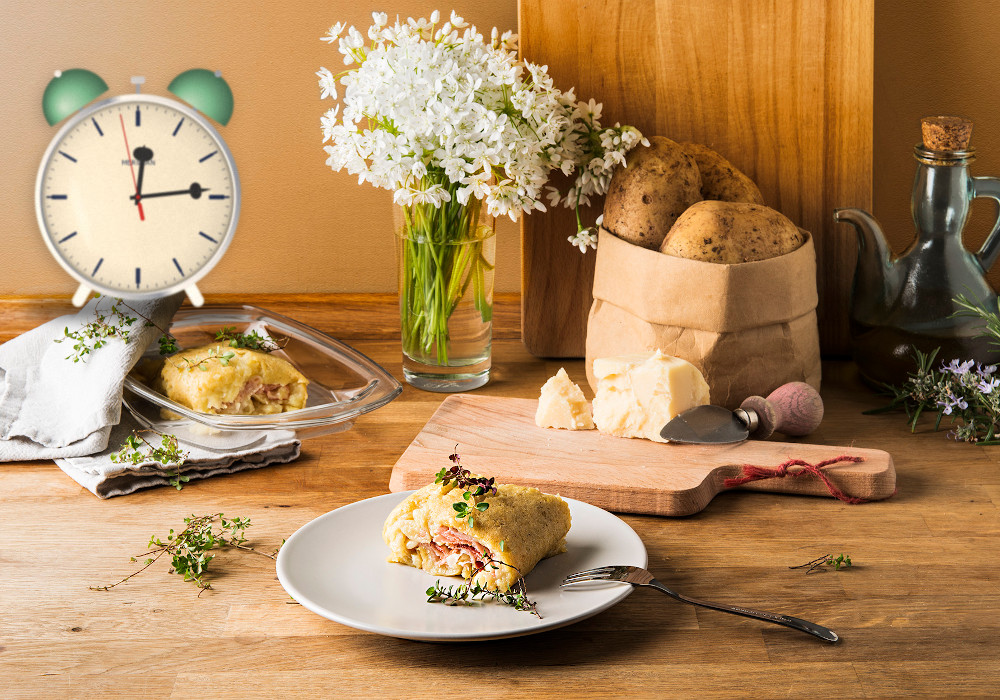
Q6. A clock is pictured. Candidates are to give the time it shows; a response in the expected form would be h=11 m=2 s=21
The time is h=12 m=13 s=58
